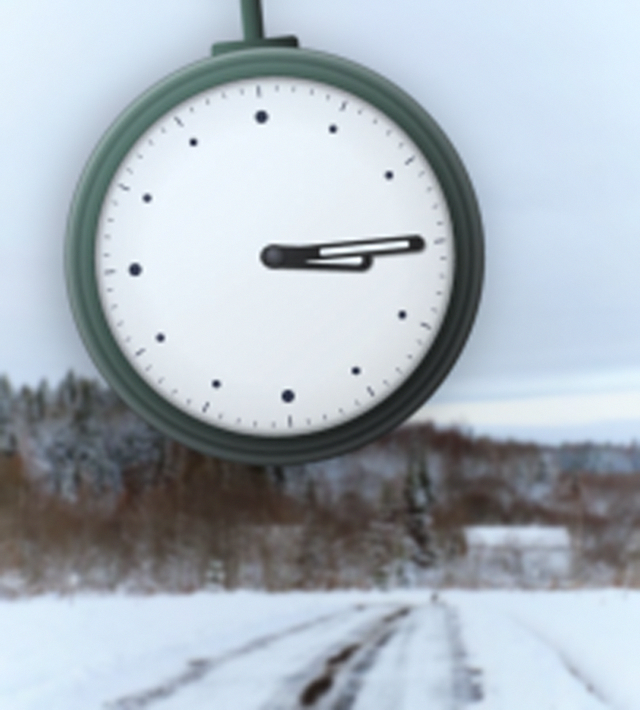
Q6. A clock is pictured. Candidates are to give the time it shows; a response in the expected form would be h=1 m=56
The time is h=3 m=15
